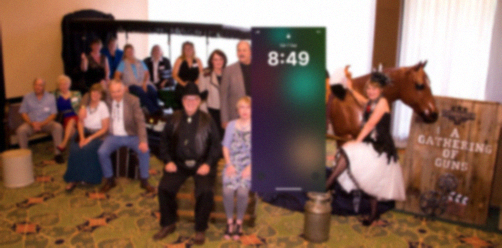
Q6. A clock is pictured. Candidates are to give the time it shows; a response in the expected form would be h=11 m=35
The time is h=8 m=49
